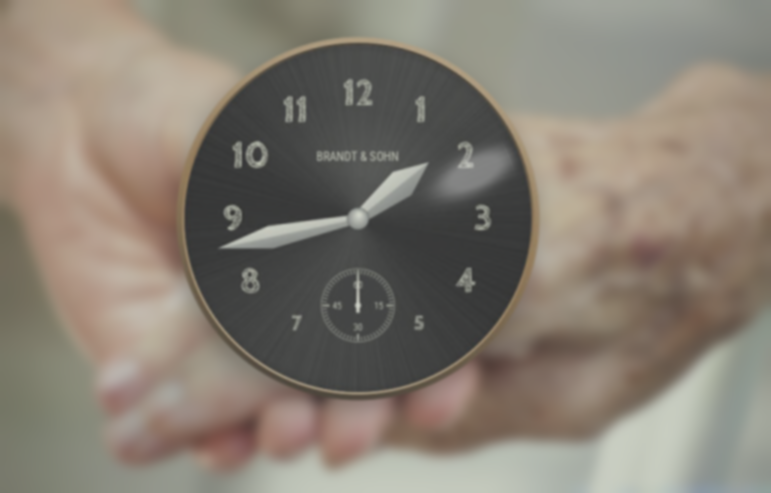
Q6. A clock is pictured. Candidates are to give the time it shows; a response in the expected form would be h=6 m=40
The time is h=1 m=43
